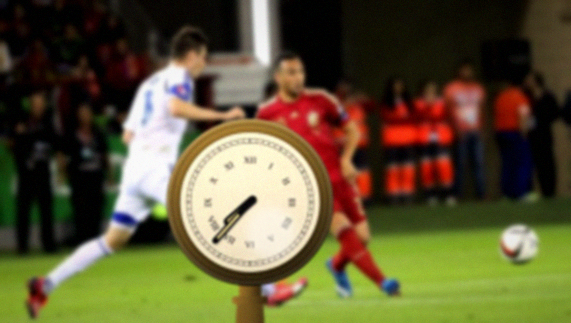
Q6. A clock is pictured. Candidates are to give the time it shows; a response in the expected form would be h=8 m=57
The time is h=7 m=37
